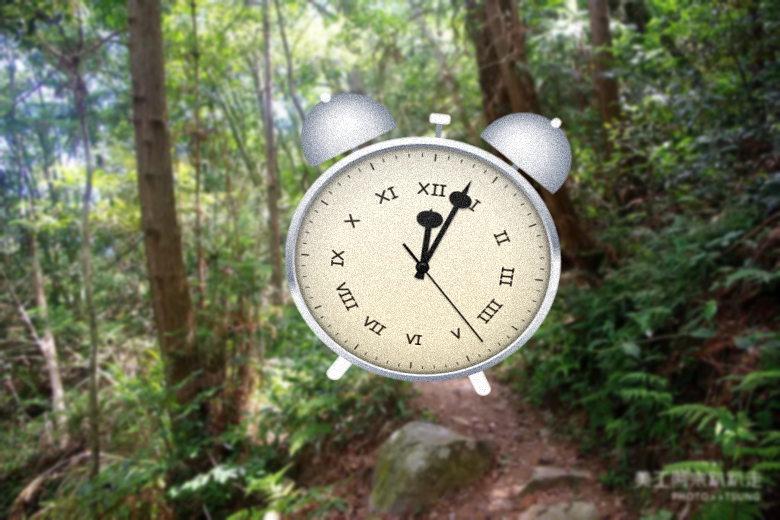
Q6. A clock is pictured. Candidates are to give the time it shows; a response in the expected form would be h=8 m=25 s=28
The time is h=12 m=3 s=23
